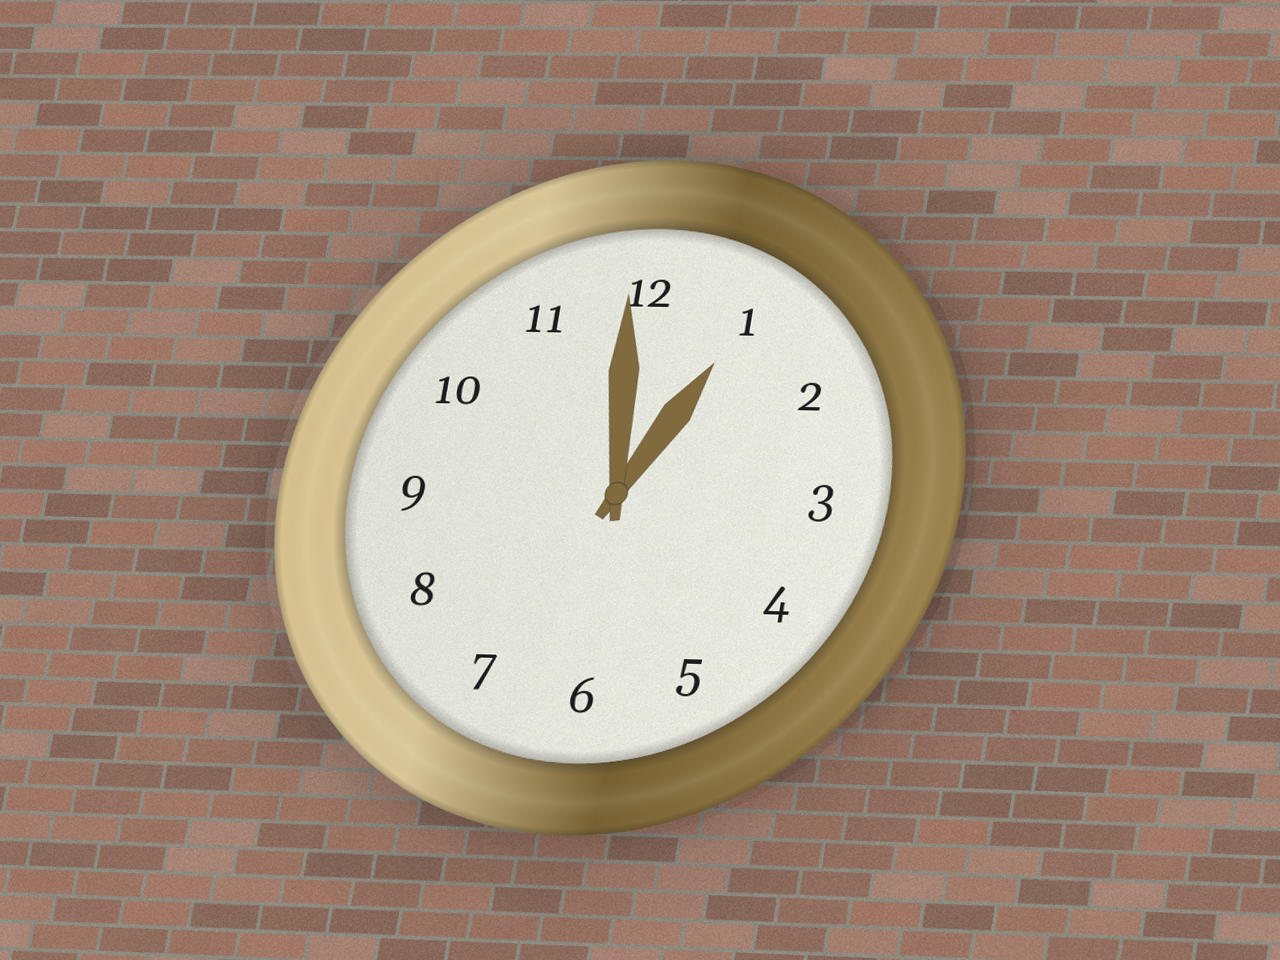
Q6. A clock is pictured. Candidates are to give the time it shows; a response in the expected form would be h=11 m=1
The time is h=12 m=59
